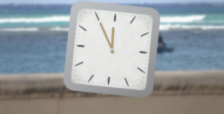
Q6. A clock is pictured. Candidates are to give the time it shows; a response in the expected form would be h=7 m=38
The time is h=11 m=55
